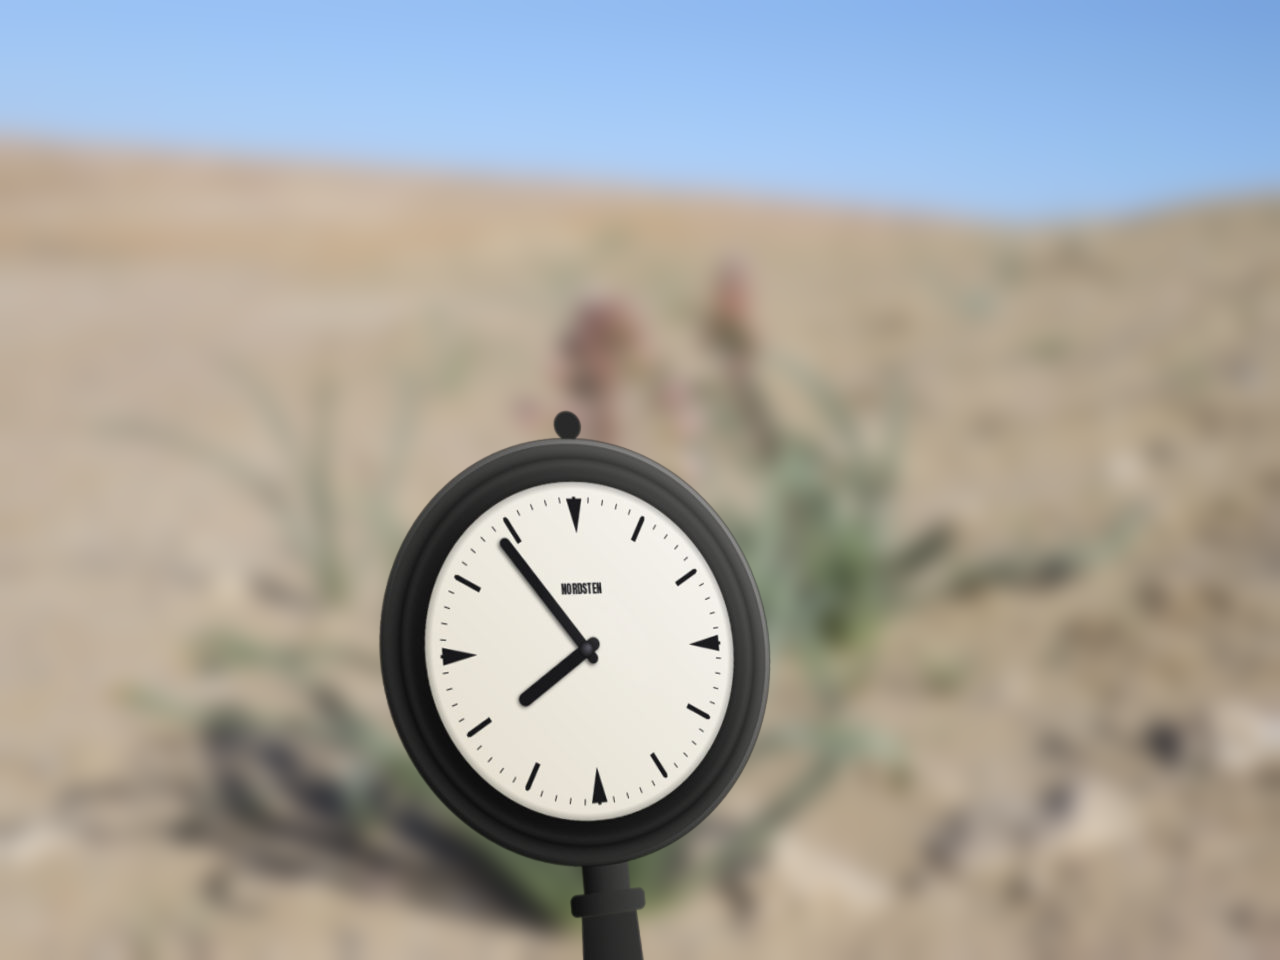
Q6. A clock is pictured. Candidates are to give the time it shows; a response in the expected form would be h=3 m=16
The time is h=7 m=54
